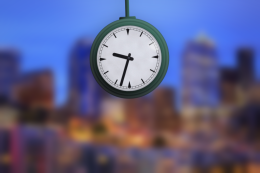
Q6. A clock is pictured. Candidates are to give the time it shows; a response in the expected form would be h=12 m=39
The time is h=9 m=33
